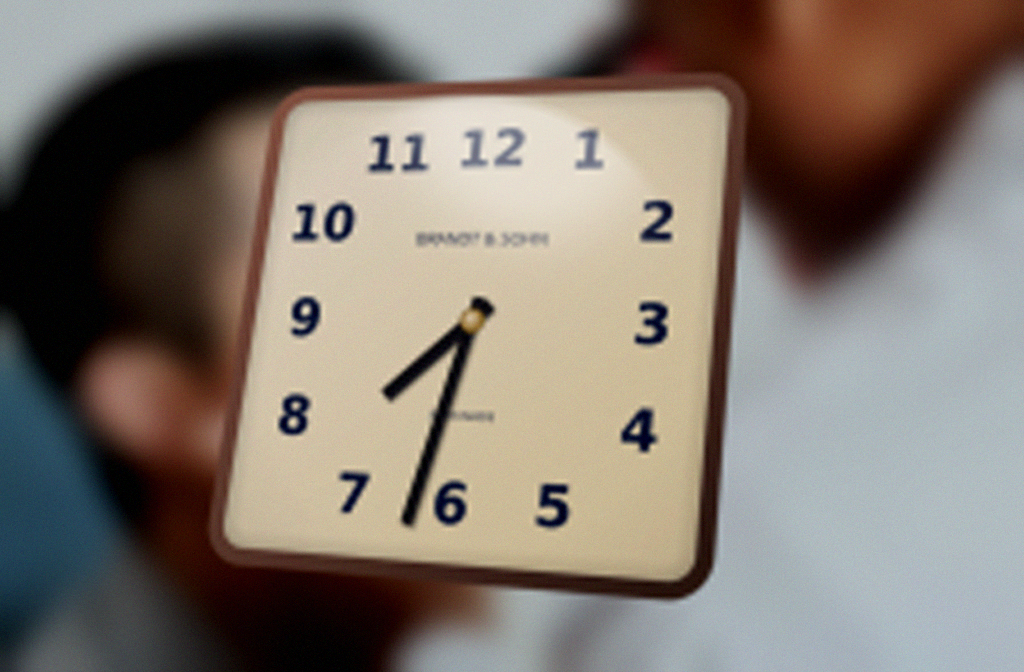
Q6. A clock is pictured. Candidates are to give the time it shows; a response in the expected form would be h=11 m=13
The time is h=7 m=32
